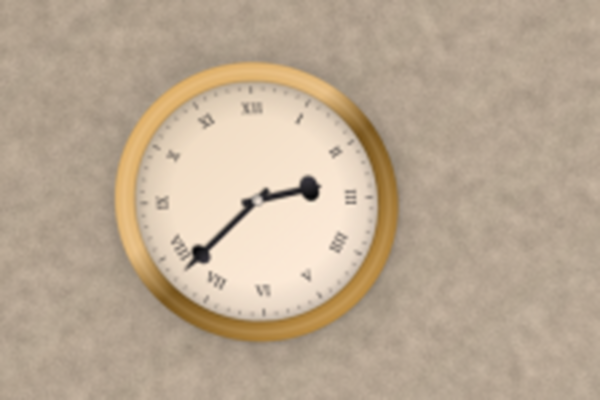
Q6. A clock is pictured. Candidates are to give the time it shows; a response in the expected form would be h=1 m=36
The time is h=2 m=38
